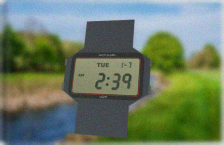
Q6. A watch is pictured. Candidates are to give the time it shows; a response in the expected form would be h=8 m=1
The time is h=2 m=39
